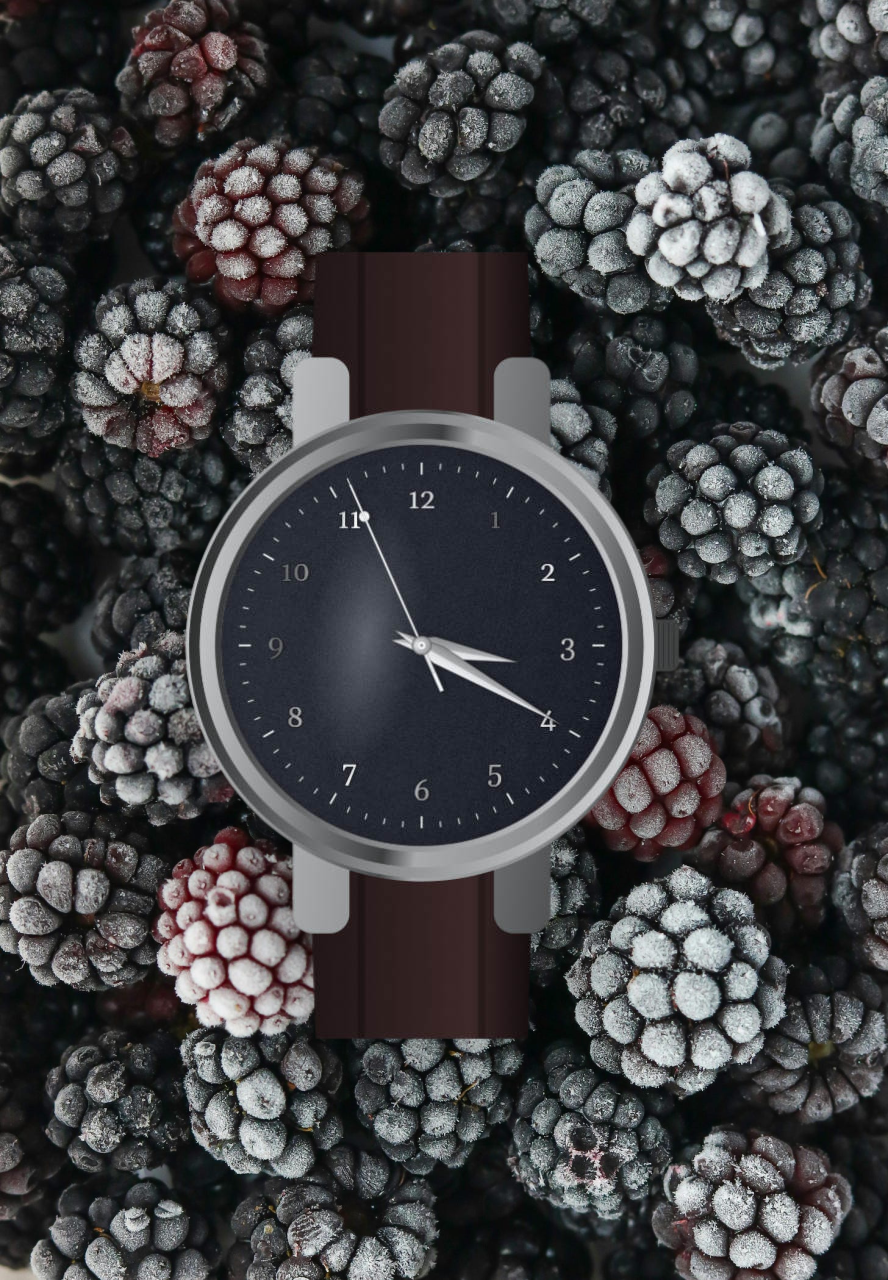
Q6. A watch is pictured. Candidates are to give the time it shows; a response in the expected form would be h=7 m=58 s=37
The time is h=3 m=19 s=56
